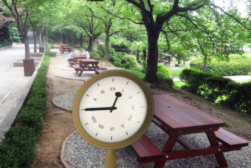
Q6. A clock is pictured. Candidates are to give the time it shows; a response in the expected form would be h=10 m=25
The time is h=12 m=45
